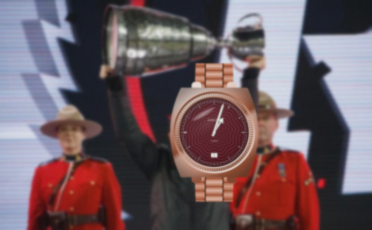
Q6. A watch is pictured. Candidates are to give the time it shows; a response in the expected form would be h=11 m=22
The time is h=1 m=3
